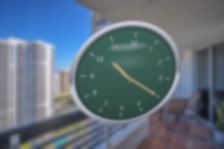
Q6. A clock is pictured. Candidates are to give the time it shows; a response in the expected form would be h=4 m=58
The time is h=10 m=20
